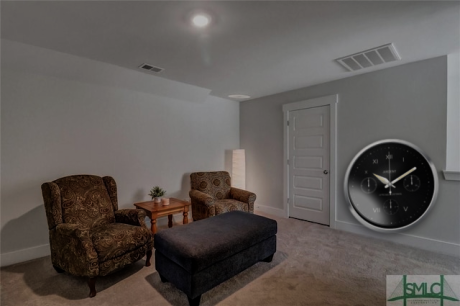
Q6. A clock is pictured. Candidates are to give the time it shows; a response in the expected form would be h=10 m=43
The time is h=10 m=10
